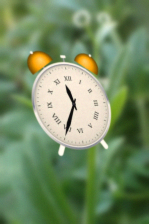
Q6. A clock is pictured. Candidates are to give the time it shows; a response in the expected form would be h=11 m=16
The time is h=11 m=35
